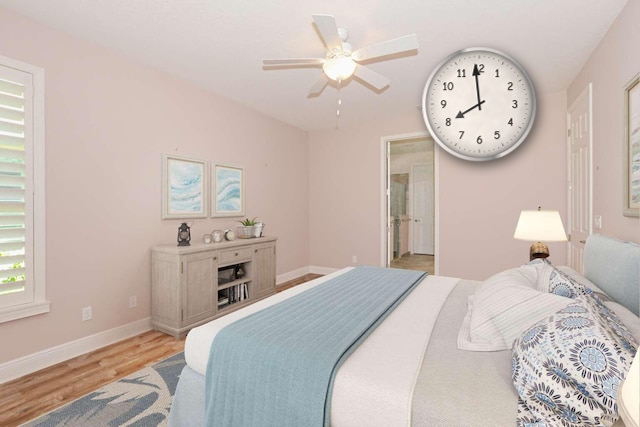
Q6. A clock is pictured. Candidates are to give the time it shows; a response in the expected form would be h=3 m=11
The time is h=7 m=59
